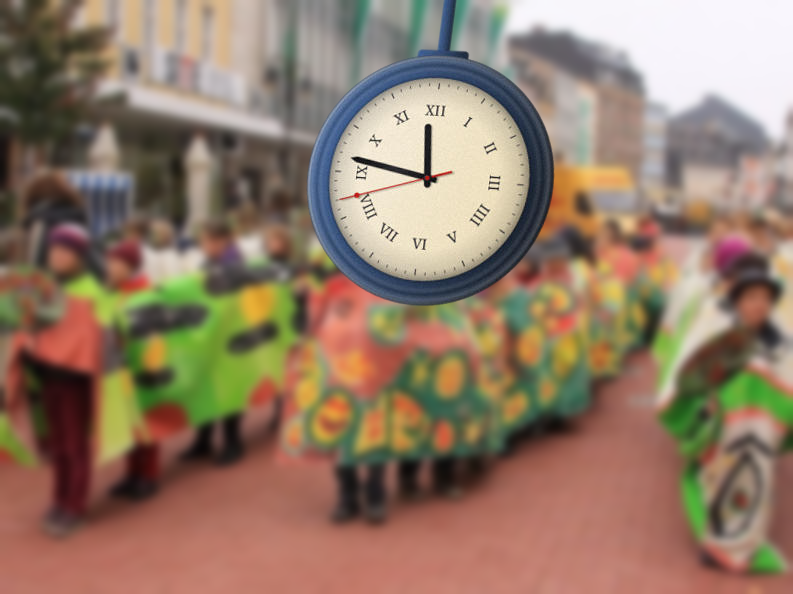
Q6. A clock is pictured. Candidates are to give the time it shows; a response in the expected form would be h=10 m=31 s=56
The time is h=11 m=46 s=42
